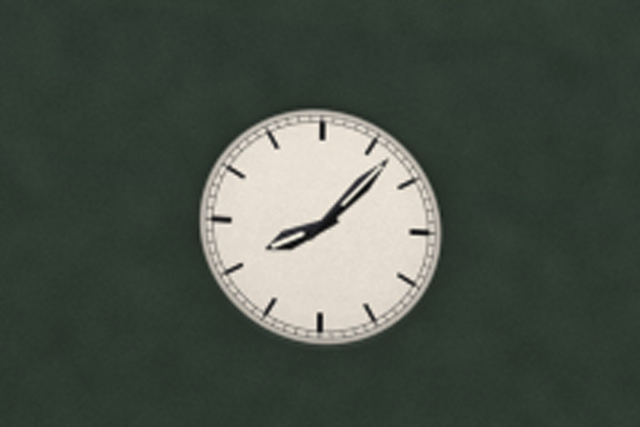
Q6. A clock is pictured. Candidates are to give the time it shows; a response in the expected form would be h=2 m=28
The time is h=8 m=7
